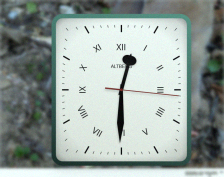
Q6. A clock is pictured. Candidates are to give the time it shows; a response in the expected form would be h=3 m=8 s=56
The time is h=12 m=30 s=16
